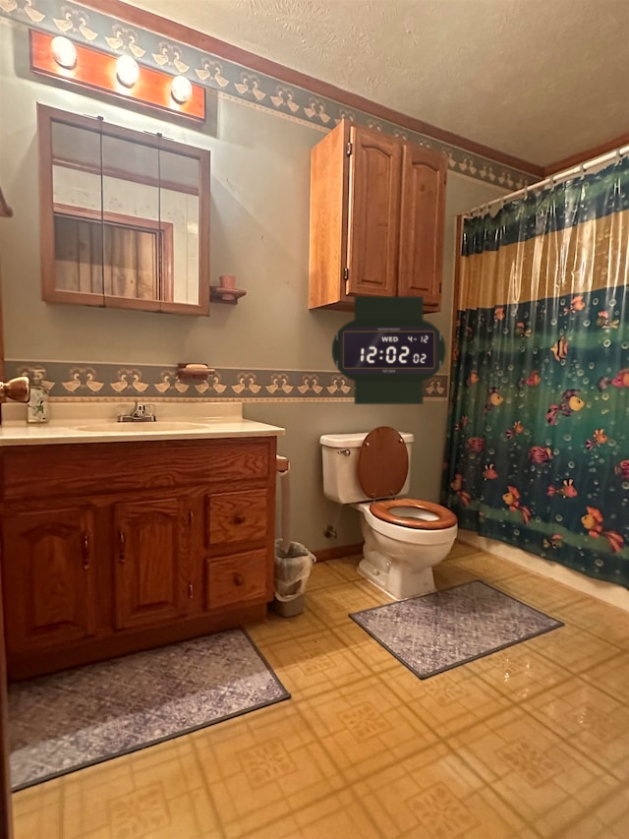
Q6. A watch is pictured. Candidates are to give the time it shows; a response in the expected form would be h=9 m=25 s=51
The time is h=12 m=2 s=2
